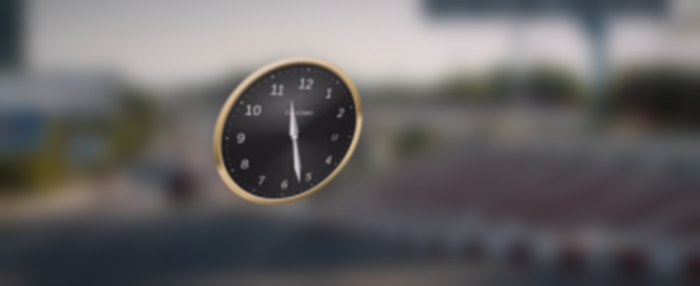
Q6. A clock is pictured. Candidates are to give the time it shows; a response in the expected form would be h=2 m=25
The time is h=11 m=27
